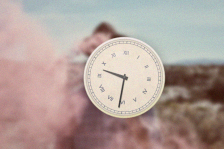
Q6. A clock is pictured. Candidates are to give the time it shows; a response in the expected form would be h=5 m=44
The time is h=9 m=31
